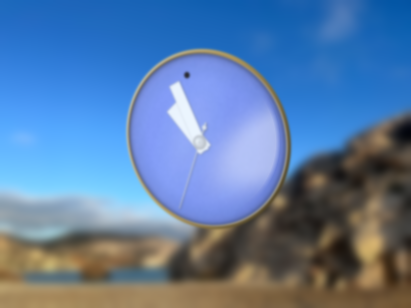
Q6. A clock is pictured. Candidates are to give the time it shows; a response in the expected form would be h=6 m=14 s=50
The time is h=10 m=57 s=35
